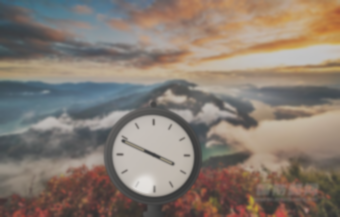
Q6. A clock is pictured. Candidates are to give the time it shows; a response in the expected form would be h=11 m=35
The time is h=3 m=49
